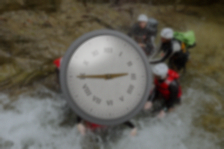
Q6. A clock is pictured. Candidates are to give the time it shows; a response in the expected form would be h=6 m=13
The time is h=2 m=45
